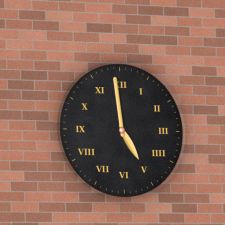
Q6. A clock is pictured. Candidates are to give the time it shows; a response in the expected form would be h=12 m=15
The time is h=4 m=59
